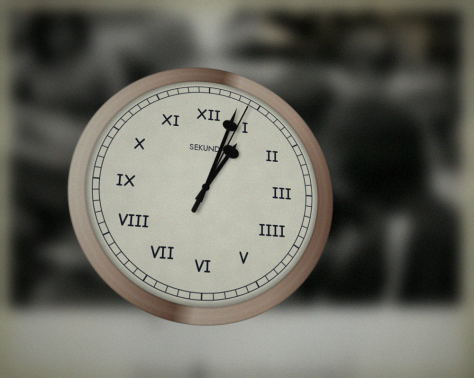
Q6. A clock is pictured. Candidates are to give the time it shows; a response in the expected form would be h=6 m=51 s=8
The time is h=1 m=3 s=4
